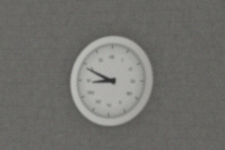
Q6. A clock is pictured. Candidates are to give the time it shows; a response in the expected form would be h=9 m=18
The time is h=8 m=49
